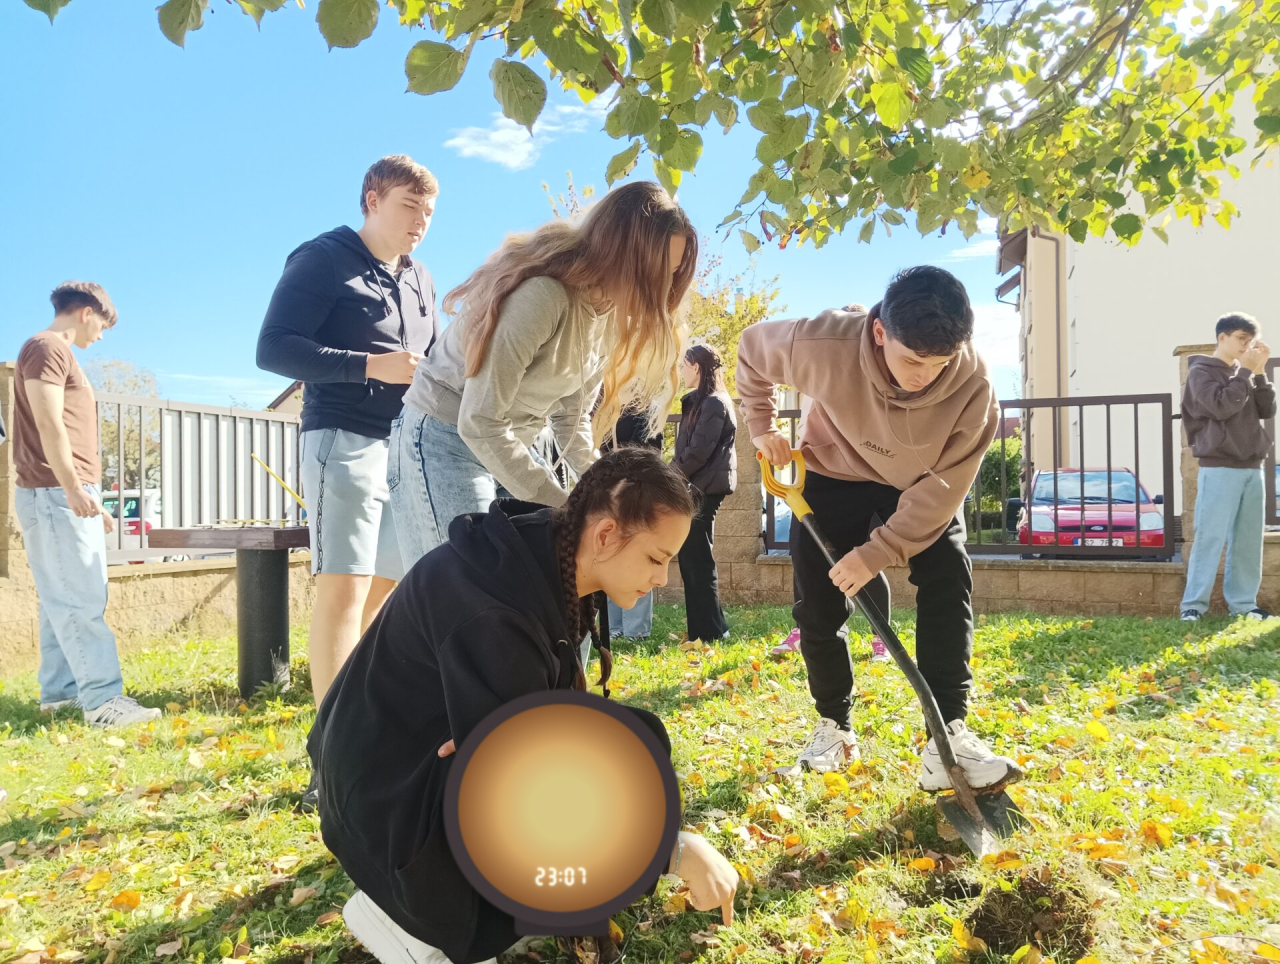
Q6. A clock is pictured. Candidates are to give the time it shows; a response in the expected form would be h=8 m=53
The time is h=23 m=7
